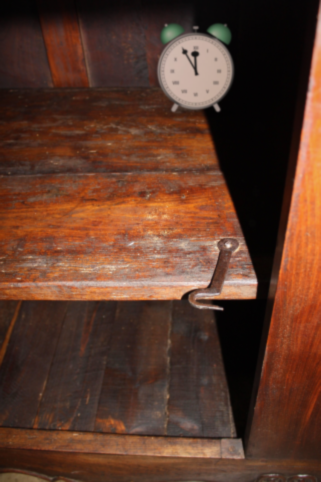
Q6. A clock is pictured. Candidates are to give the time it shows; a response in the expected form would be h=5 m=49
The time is h=11 m=55
